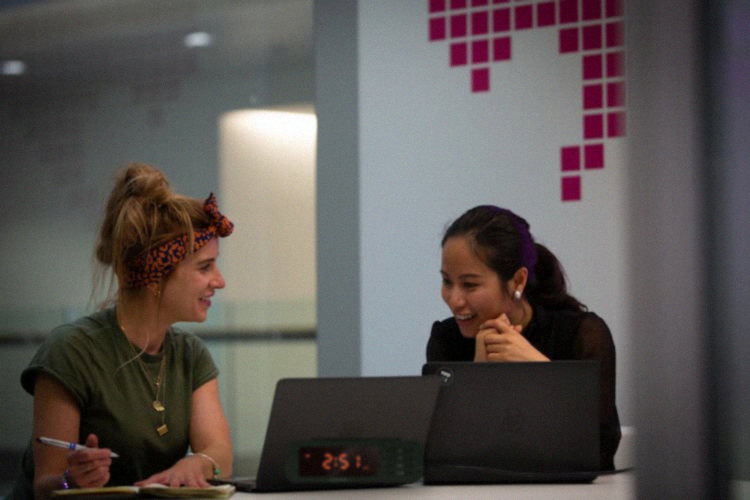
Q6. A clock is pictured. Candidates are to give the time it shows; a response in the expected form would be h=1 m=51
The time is h=2 m=51
